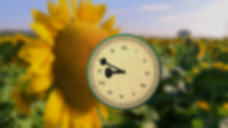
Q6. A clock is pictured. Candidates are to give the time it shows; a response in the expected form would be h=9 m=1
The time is h=8 m=49
